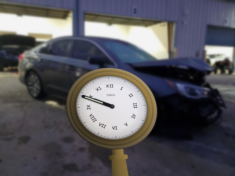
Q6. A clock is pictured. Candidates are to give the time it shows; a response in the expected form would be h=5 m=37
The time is h=9 m=49
